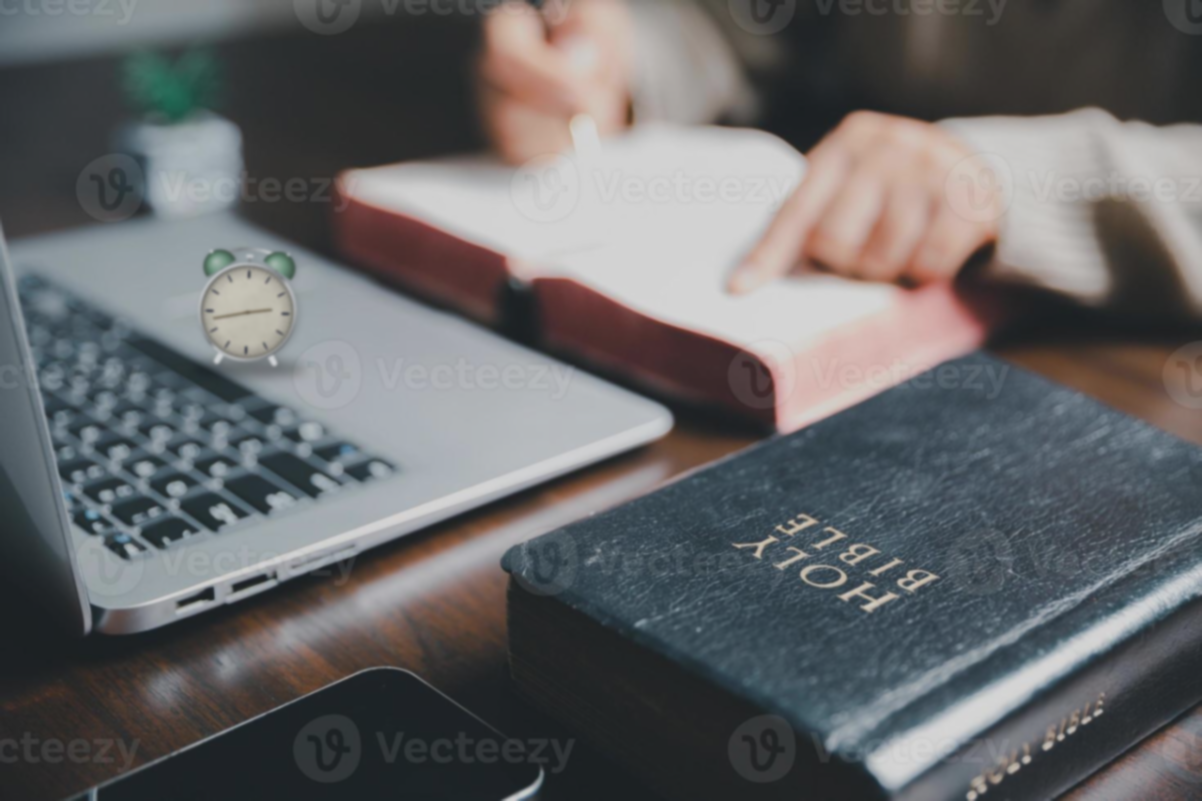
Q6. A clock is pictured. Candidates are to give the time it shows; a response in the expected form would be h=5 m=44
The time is h=2 m=43
